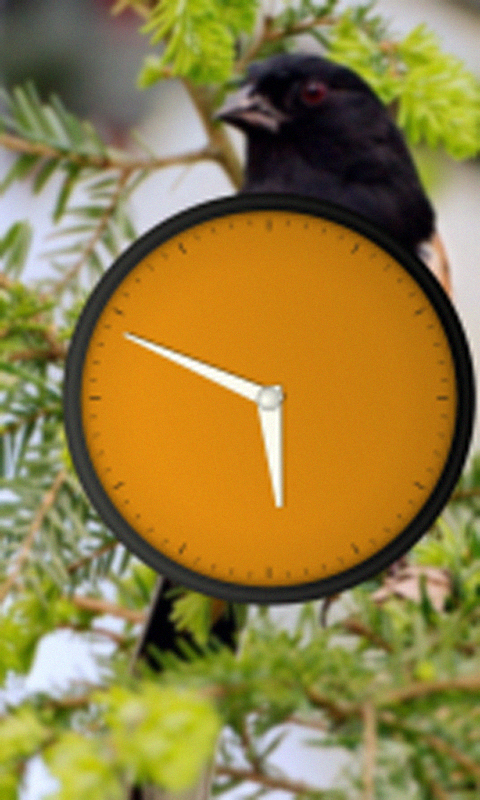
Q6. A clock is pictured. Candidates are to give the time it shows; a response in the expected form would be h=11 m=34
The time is h=5 m=49
